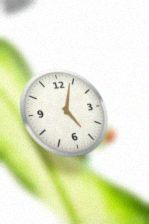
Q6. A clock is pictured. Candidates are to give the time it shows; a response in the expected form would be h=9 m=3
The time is h=5 m=4
